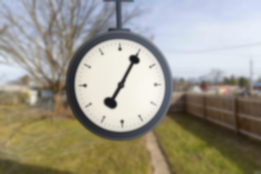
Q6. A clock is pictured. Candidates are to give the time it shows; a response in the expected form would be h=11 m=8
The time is h=7 m=5
